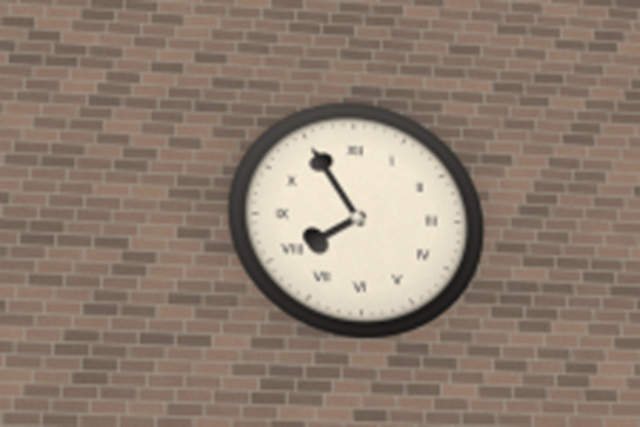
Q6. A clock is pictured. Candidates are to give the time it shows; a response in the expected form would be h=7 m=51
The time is h=7 m=55
